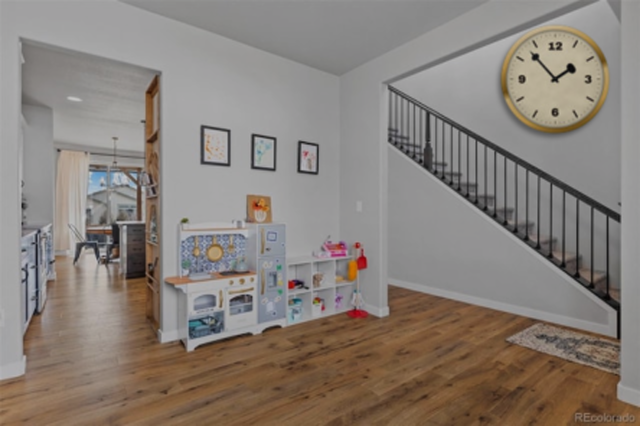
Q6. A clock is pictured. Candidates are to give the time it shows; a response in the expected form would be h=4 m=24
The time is h=1 m=53
